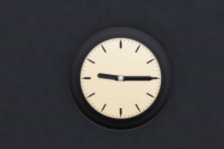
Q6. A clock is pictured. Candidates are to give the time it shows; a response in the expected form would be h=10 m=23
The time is h=9 m=15
